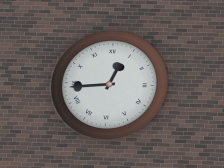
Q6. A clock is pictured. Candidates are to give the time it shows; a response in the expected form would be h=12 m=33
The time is h=12 m=44
